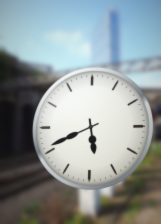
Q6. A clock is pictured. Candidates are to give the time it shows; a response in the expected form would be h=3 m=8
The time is h=5 m=41
